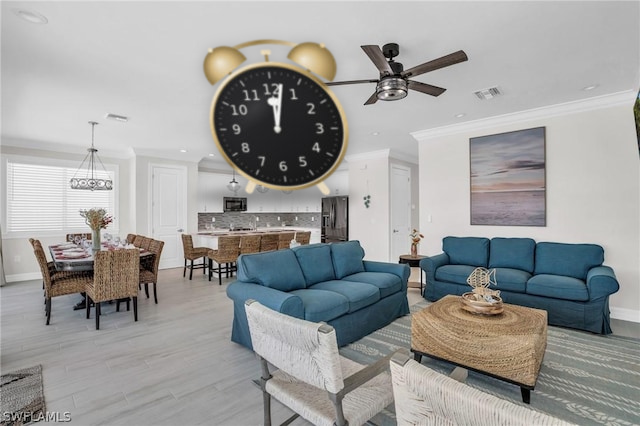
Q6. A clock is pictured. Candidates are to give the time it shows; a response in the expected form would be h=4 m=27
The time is h=12 m=2
